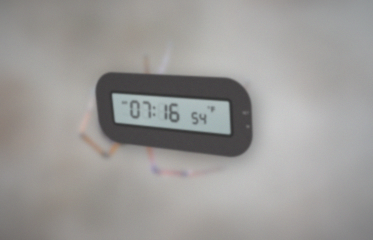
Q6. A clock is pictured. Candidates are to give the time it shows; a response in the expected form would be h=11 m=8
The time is h=7 m=16
